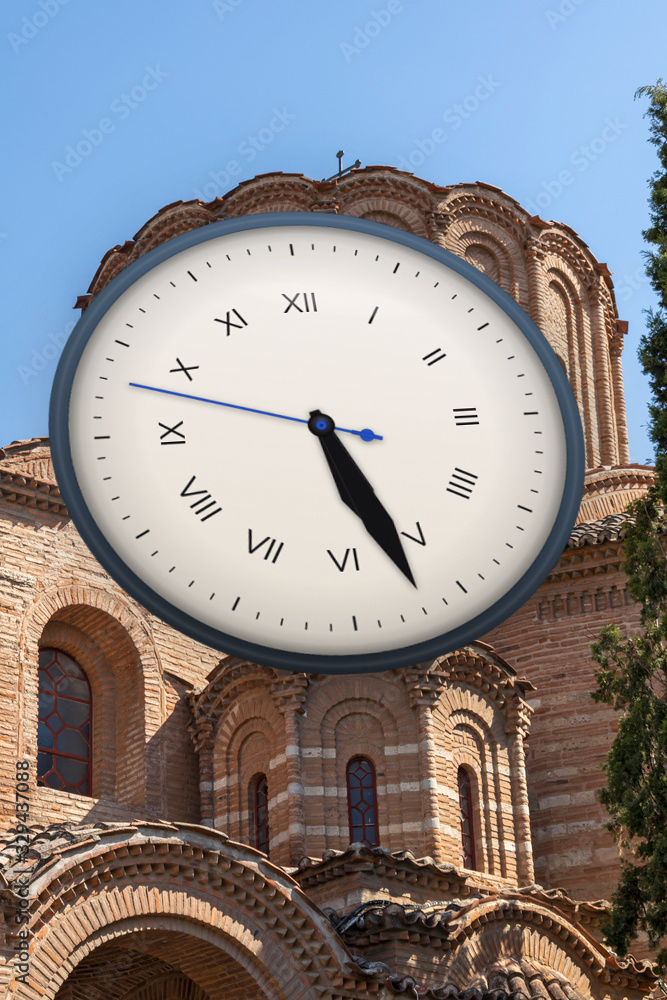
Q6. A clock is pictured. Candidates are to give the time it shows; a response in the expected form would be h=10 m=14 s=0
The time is h=5 m=26 s=48
